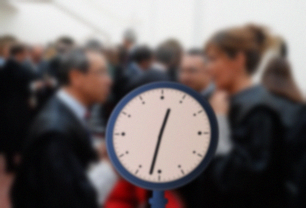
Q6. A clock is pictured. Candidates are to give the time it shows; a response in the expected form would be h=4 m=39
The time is h=12 m=32
